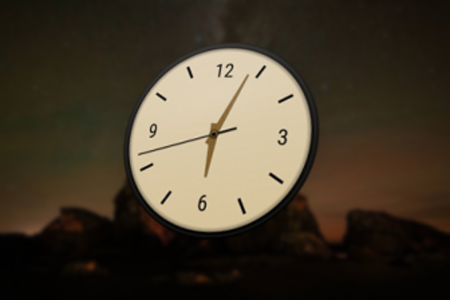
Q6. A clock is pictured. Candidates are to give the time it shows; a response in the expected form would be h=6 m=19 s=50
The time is h=6 m=3 s=42
